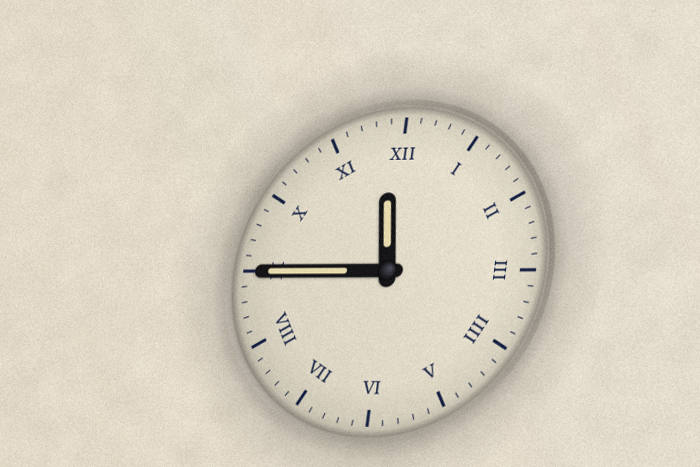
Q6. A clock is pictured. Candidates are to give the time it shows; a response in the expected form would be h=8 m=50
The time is h=11 m=45
